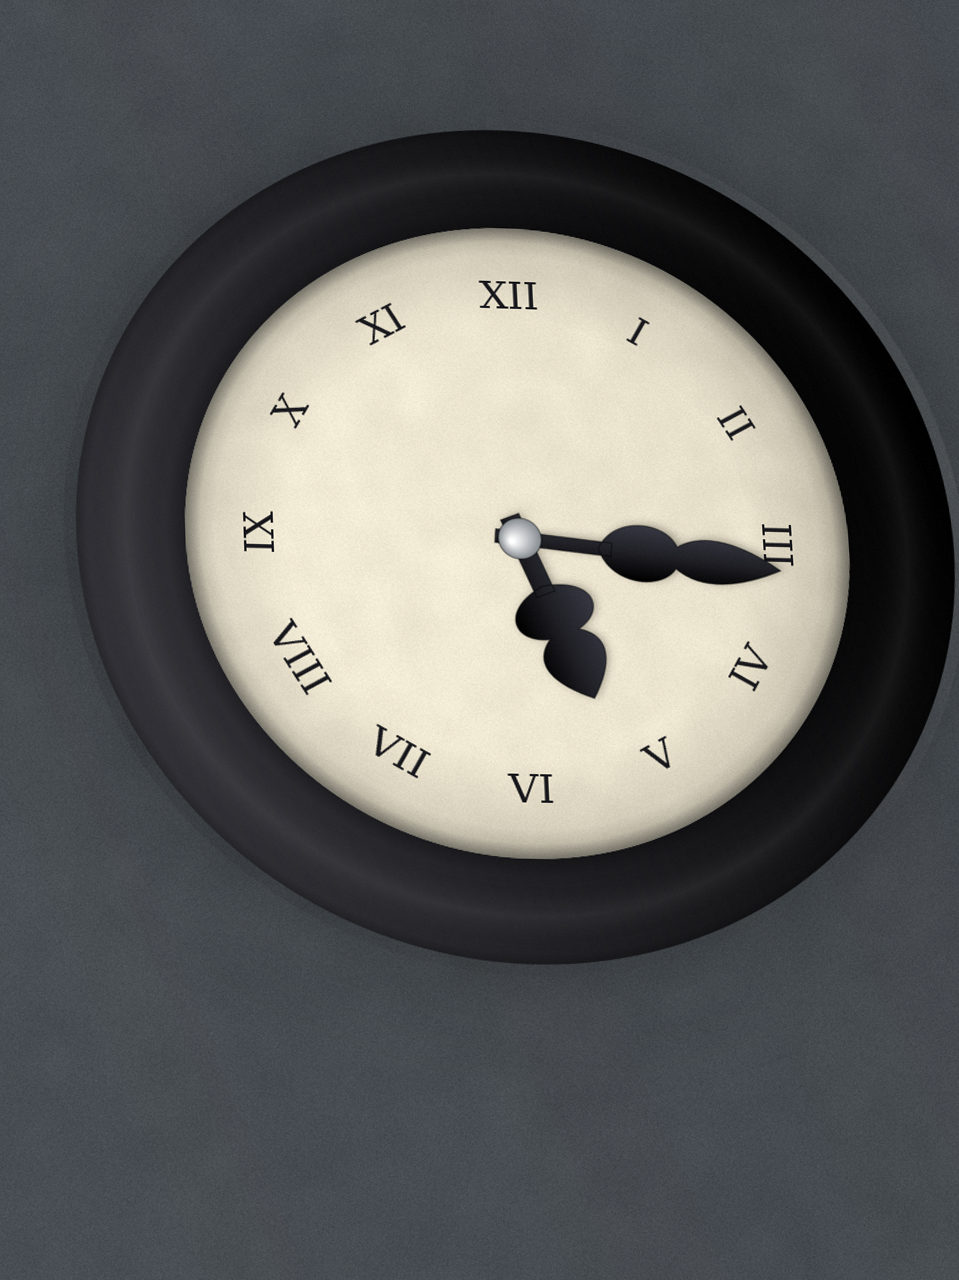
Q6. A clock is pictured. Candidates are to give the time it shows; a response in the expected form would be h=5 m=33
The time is h=5 m=16
